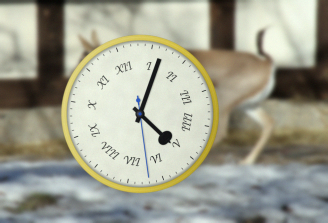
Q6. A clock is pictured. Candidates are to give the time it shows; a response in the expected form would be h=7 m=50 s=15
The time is h=5 m=6 s=32
